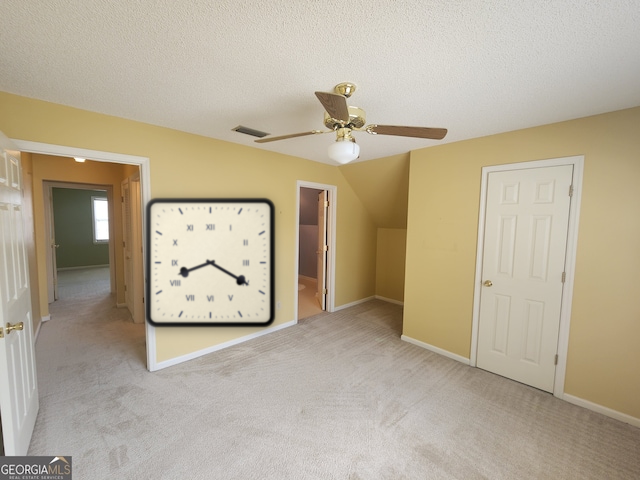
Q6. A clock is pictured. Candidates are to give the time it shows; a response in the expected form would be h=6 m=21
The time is h=8 m=20
